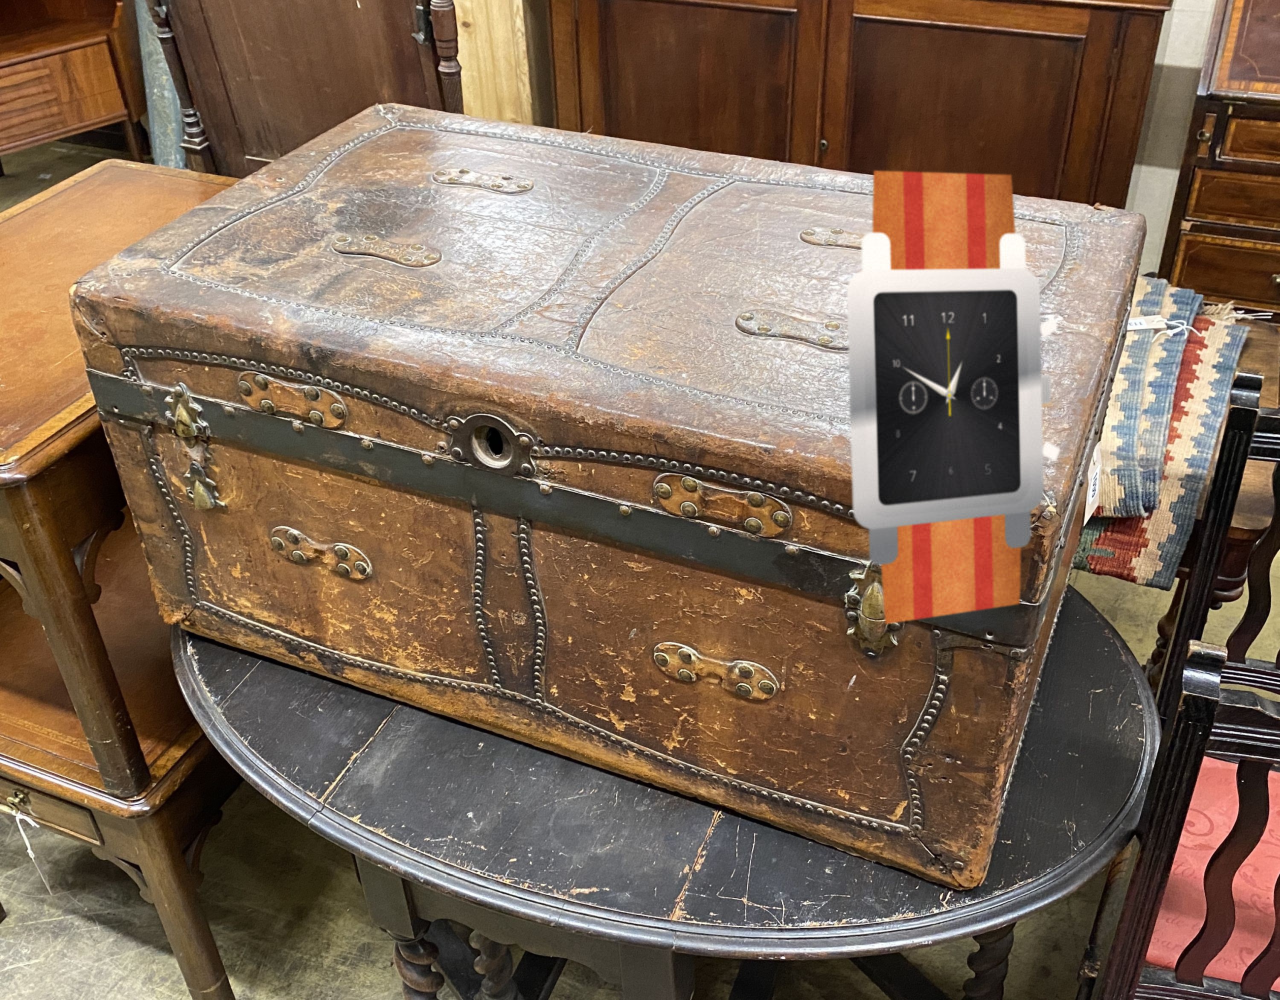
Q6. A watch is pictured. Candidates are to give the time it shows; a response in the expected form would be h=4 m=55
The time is h=12 m=50
